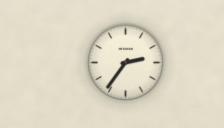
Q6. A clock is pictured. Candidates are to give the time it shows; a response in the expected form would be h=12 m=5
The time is h=2 m=36
